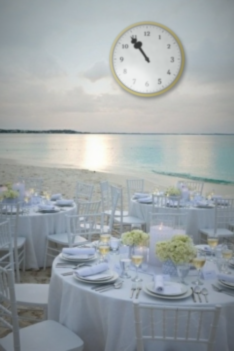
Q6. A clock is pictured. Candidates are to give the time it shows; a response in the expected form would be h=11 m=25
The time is h=10 m=54
